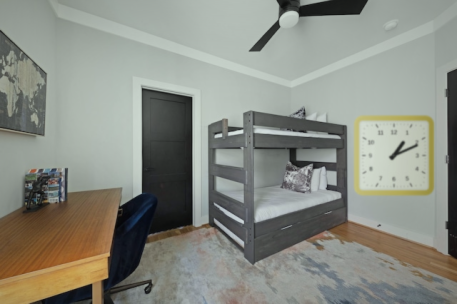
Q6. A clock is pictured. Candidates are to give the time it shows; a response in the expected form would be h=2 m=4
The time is h=1 m=11
